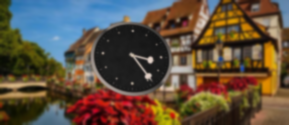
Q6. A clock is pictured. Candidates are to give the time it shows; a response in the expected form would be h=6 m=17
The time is h=3 m=24
